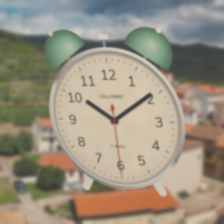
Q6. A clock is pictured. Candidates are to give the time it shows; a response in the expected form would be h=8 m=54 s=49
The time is h=10 m=9 s=30
